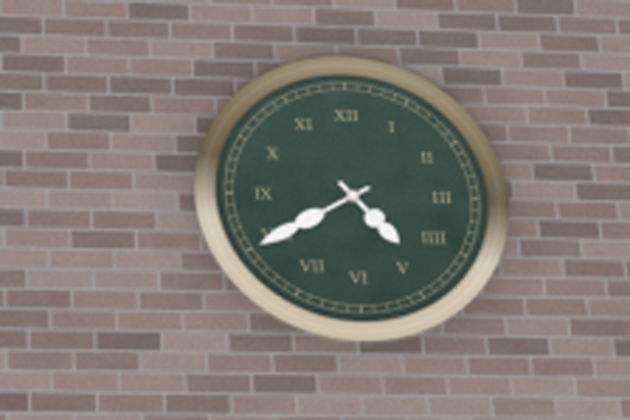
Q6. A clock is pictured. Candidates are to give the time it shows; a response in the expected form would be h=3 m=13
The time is h=4 m=40
